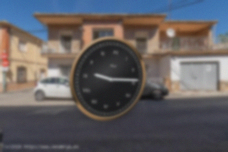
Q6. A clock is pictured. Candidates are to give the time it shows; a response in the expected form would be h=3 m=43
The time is h=9 m=14
